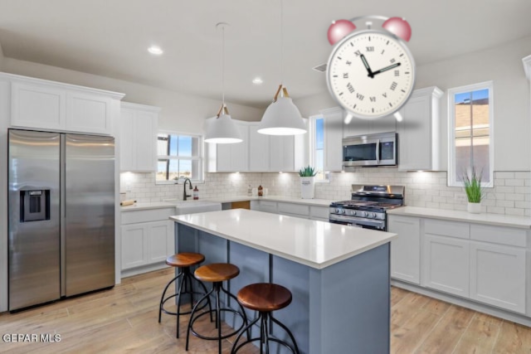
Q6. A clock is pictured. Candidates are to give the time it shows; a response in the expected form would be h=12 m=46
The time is h=11 m=12
